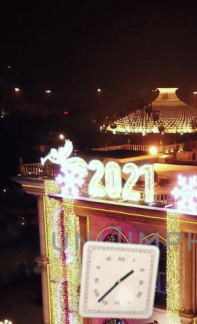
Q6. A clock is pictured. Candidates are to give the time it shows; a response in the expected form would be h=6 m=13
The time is h=1 m=37
